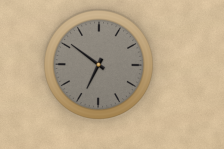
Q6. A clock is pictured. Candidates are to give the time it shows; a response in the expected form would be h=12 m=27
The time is h=6 m=51
